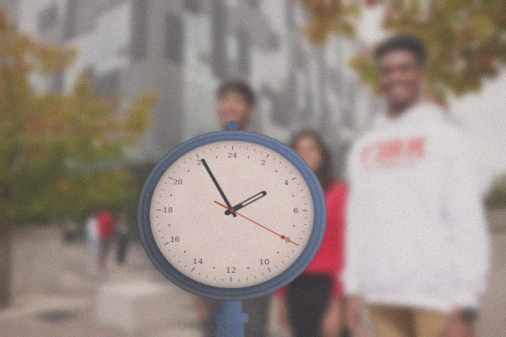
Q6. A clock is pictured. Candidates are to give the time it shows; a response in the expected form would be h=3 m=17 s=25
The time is h=3 m=55 s=20
